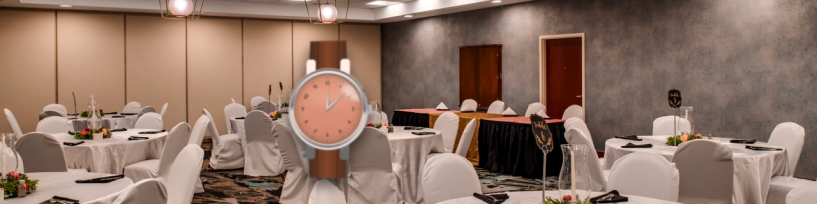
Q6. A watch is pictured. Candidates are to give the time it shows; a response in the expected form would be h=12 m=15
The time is h=12 m=8
